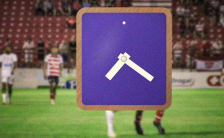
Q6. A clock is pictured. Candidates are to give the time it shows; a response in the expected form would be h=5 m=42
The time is h=7 m=21
